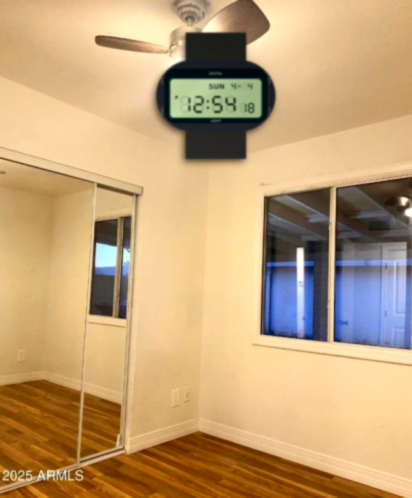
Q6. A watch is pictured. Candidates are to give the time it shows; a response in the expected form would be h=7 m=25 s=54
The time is h=12 m=54 s=18
